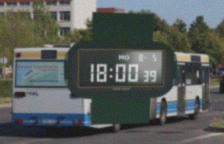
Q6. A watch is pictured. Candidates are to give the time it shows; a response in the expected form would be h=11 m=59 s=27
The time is h=18 m=0 s=39
